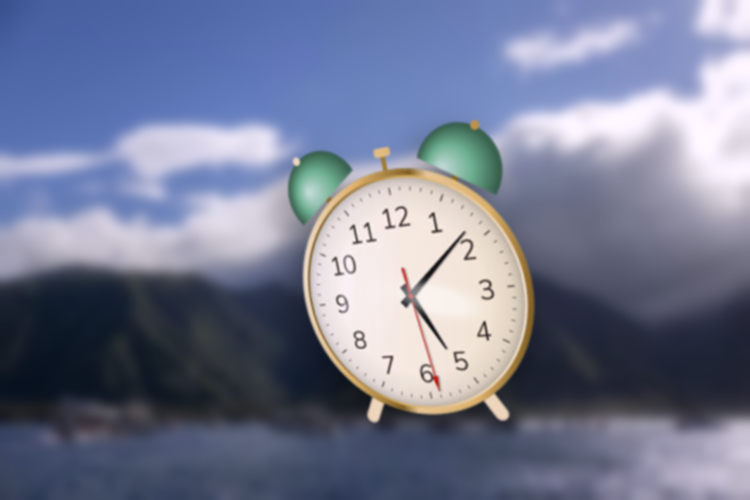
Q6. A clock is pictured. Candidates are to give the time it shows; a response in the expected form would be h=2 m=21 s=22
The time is h=5 m=8 s=29
